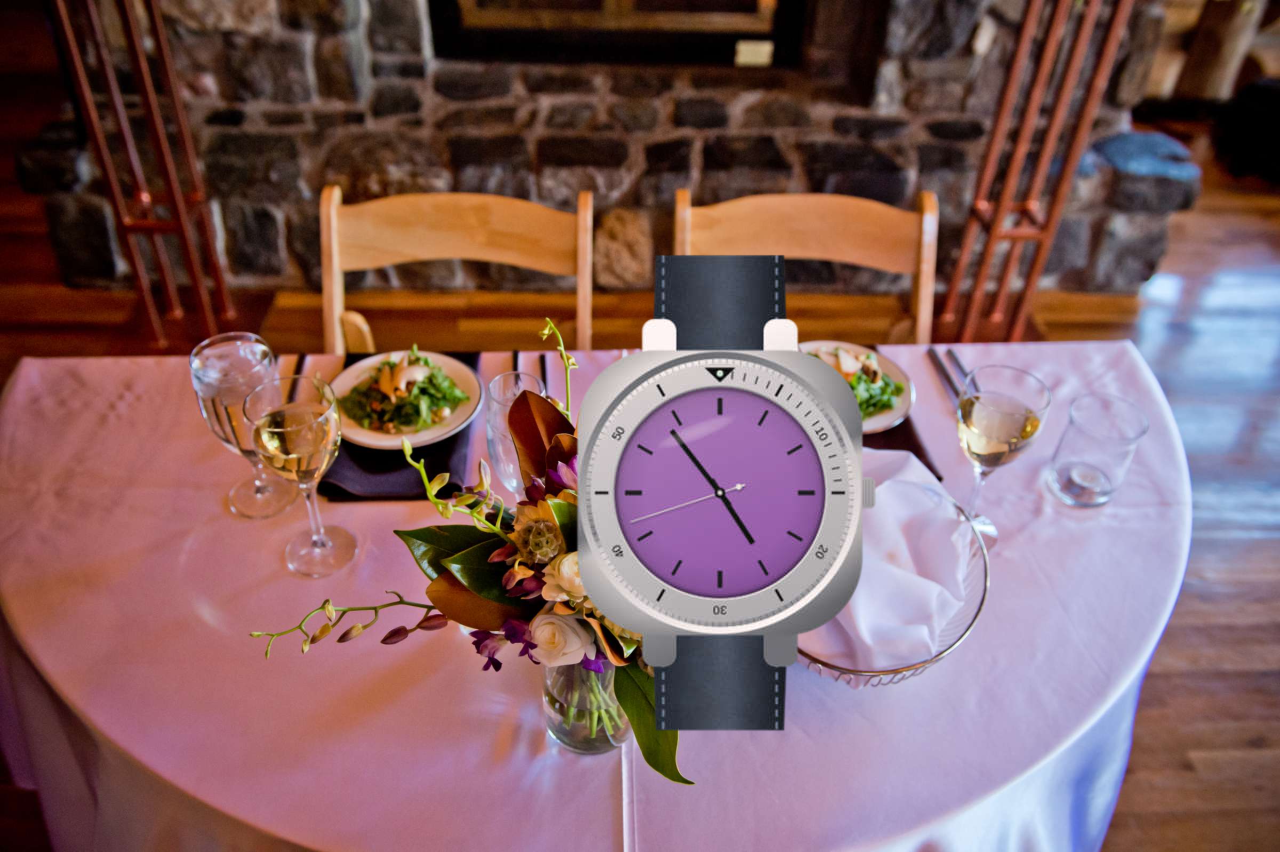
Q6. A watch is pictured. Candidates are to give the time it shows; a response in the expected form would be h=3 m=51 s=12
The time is h=4 m=53 s=42
